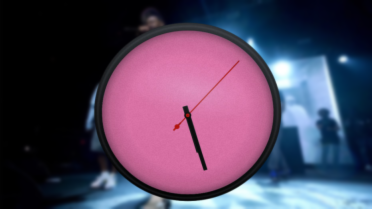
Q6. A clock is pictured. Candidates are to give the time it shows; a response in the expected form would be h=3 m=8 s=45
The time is h=5 m=27 s=7
